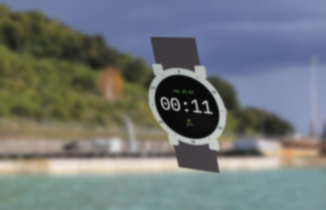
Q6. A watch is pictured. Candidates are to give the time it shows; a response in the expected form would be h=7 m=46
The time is h=0 m=11
